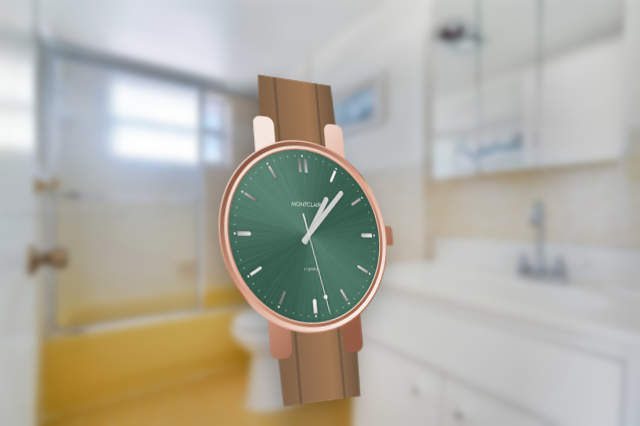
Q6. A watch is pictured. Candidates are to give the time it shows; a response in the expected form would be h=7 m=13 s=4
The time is h=1 m=7 s=28
